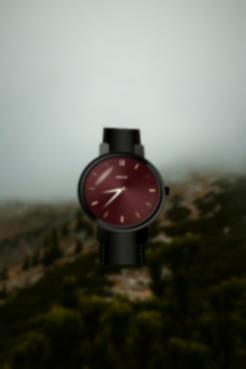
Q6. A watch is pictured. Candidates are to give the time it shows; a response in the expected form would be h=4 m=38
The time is h=8 m=37
